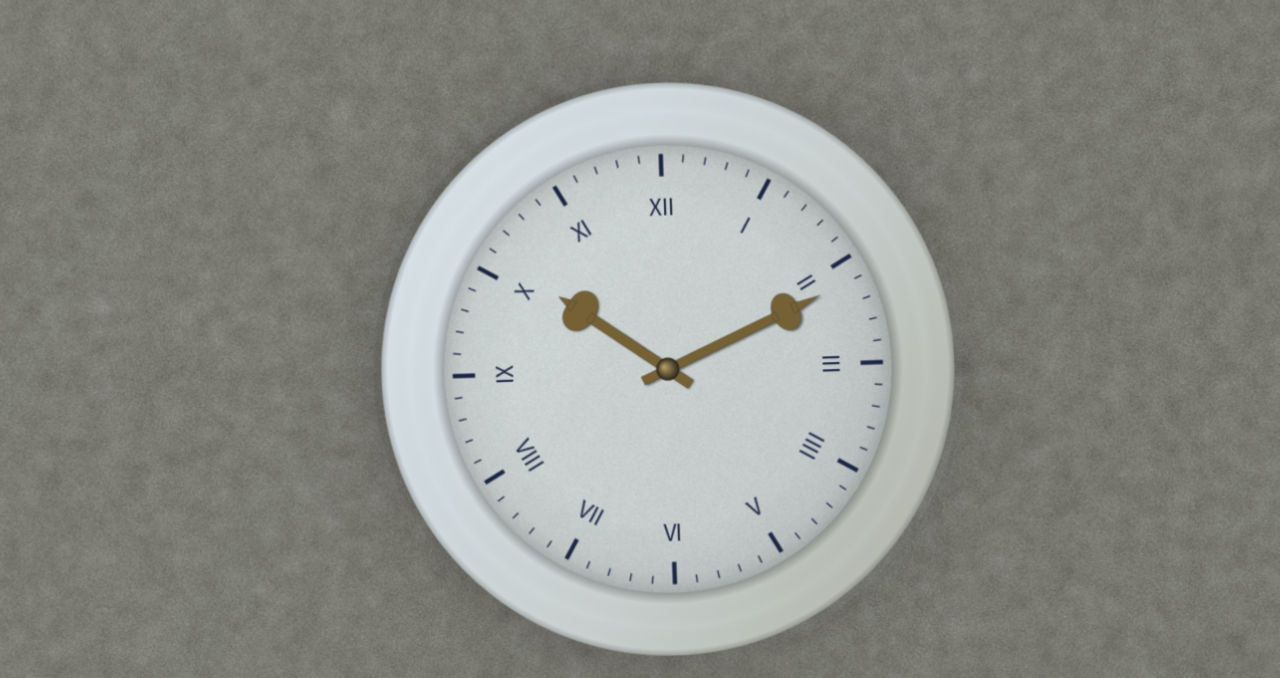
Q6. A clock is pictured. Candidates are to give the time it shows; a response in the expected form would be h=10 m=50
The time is h=10 m=11
